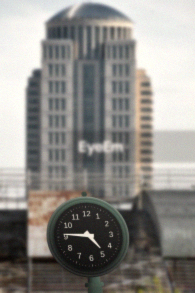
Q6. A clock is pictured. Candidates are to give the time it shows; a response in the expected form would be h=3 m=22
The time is h=4 m=46
